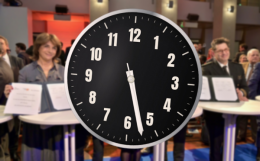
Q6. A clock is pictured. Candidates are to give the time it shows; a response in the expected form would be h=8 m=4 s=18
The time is h=5 m=27 s=27
